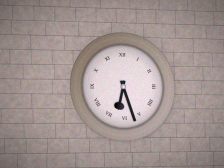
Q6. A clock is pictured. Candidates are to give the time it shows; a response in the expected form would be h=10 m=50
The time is h=6 m=27
